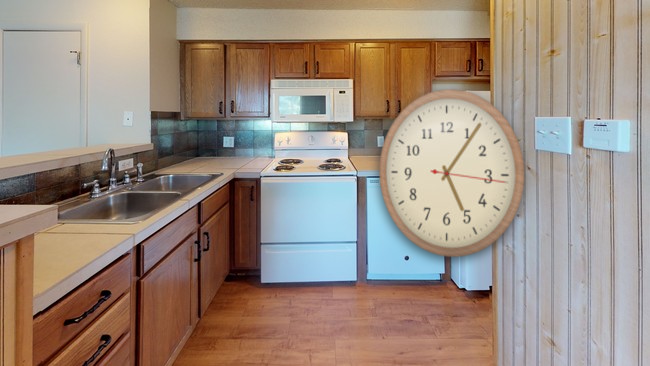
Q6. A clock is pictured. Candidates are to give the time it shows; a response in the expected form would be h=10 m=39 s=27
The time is h=5 m=6 s=16
